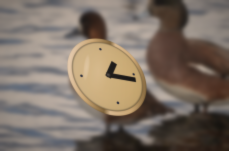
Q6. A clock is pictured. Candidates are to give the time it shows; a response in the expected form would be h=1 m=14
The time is h=1 m=17
